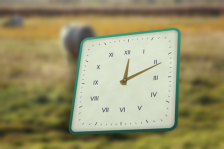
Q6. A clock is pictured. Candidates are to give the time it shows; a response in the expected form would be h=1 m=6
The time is h=12 m=11
